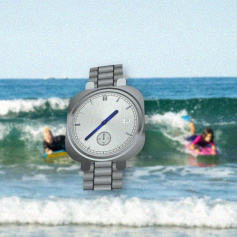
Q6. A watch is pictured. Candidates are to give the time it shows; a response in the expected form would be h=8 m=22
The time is h=1 m=38
